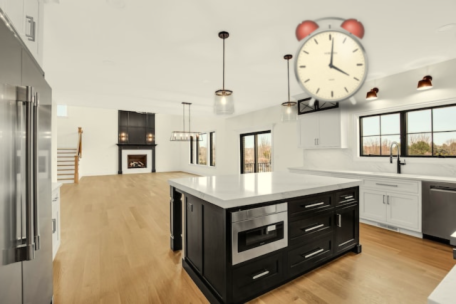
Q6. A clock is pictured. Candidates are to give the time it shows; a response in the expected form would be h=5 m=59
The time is h=4 m=1
